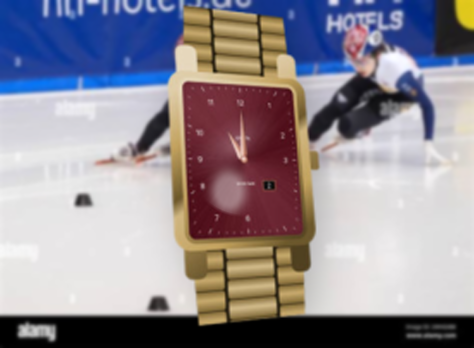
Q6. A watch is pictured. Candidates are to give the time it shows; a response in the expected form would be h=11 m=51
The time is h=11 m=0
